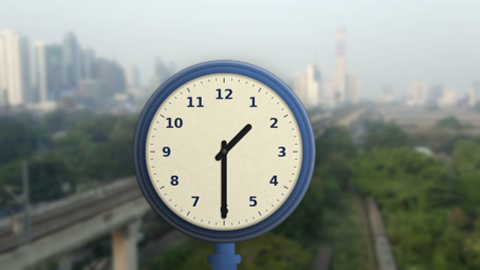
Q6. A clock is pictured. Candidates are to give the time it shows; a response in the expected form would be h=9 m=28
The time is h=1 m=30
